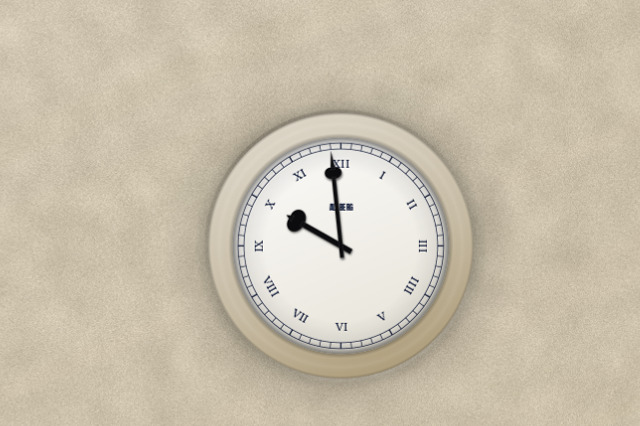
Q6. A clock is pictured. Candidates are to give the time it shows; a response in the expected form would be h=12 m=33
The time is h=9 m=59
